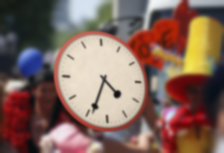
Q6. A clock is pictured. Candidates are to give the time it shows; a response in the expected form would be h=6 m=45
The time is h=4 m=34
